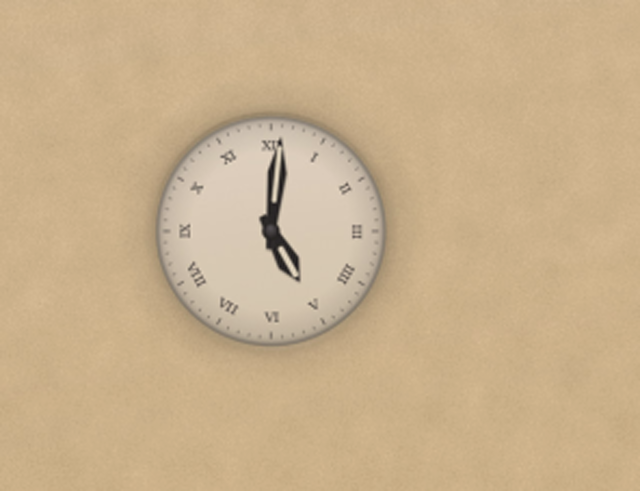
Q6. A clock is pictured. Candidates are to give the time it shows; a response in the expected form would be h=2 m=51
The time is h=5 m=1
